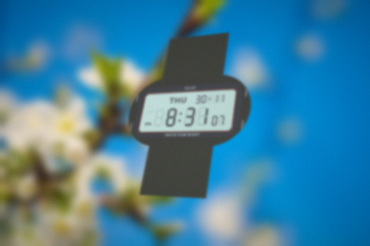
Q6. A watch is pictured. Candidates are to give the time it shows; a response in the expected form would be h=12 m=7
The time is h=8 m=31
